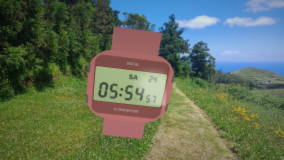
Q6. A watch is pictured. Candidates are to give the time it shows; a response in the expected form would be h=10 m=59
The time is h=5 m=54
